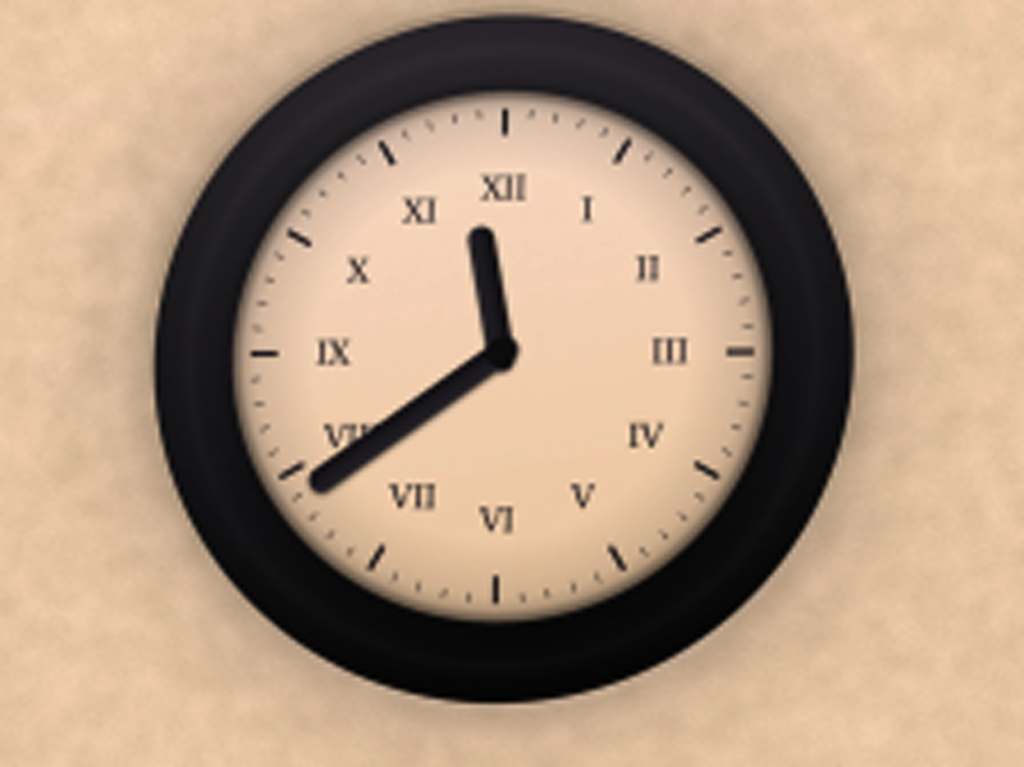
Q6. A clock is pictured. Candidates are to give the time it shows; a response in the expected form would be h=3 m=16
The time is h=11 m=39
